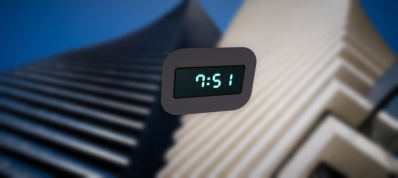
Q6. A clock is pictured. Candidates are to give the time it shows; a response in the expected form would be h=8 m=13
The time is h=7 m=51
